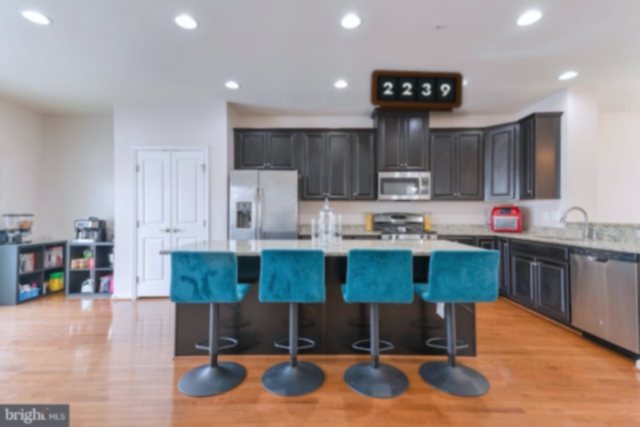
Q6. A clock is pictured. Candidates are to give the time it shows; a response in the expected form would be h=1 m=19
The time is h=22 m=39
